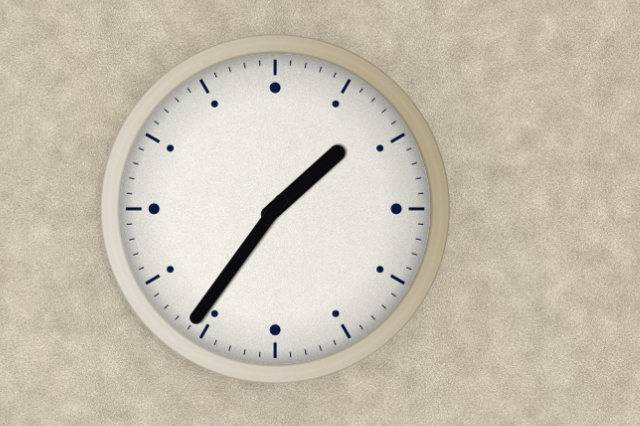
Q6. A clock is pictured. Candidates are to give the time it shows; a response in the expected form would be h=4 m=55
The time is h=1 m=36
